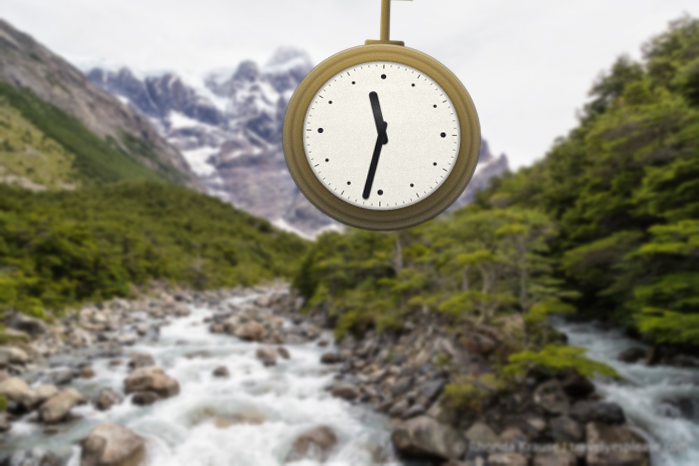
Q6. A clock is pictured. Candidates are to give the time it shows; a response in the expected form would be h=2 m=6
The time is h=11 m=32
